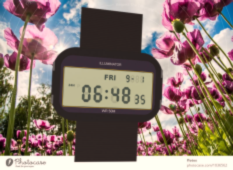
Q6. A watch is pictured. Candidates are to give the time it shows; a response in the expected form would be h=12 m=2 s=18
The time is h=6 m=48 s=35
